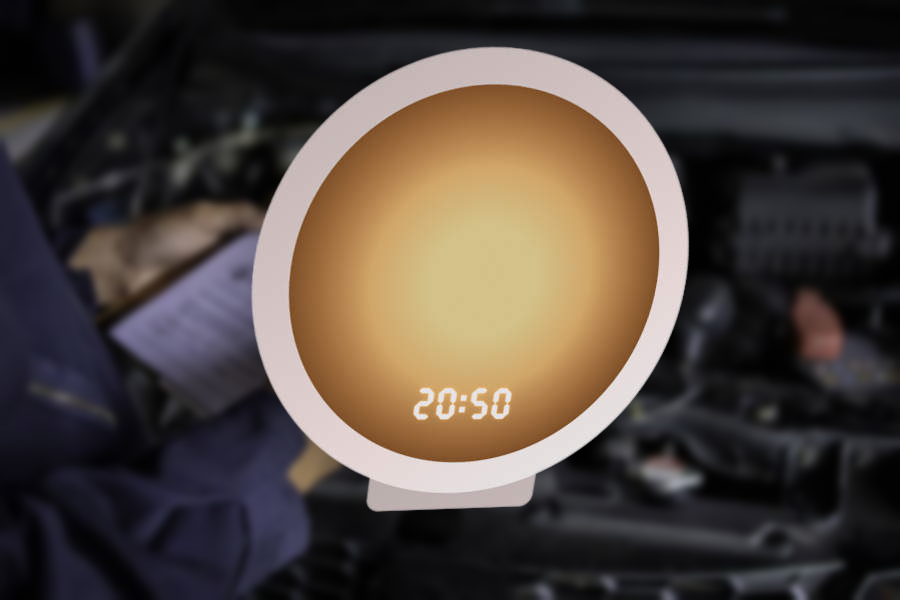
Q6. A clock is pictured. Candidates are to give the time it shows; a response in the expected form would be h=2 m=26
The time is h=20 m=50
